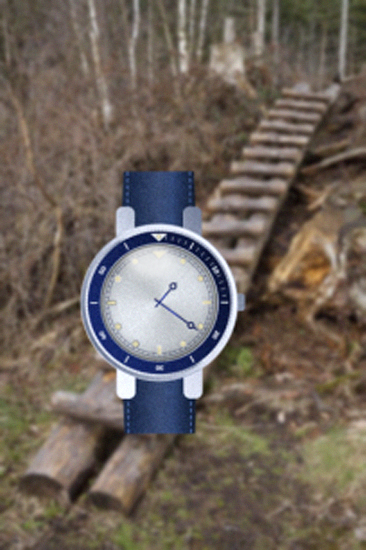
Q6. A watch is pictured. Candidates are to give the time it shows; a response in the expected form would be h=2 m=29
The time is h=1 m=21
